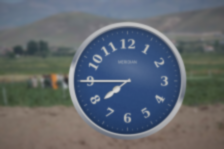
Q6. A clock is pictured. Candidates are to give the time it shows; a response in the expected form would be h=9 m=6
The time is h=7 m=45
